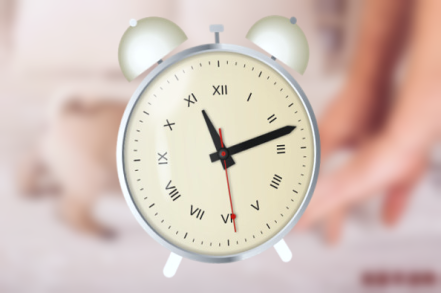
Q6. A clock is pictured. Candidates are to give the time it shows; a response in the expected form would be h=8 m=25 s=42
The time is h=11 m=12 s=29
